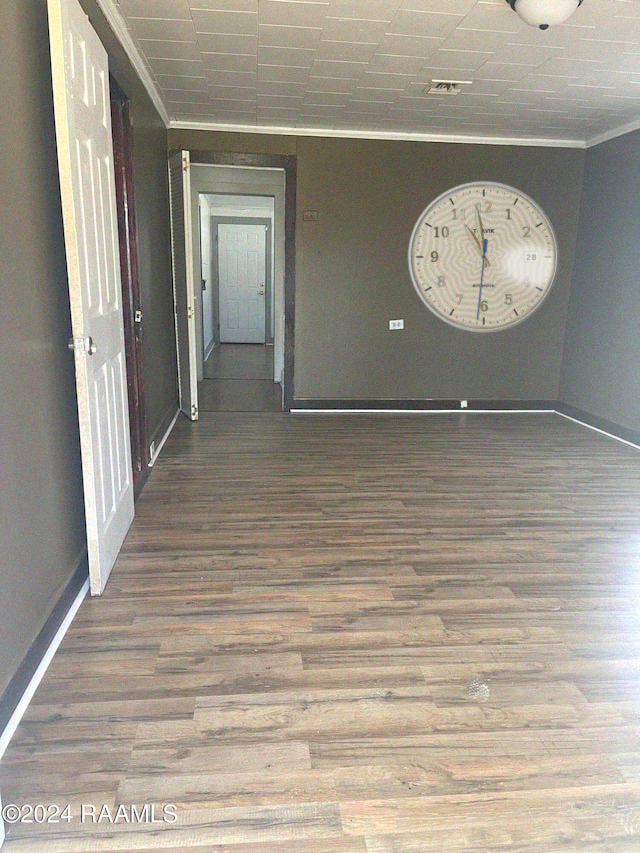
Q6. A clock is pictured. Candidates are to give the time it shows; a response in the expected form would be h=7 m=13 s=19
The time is h=10 m=58 s=31
